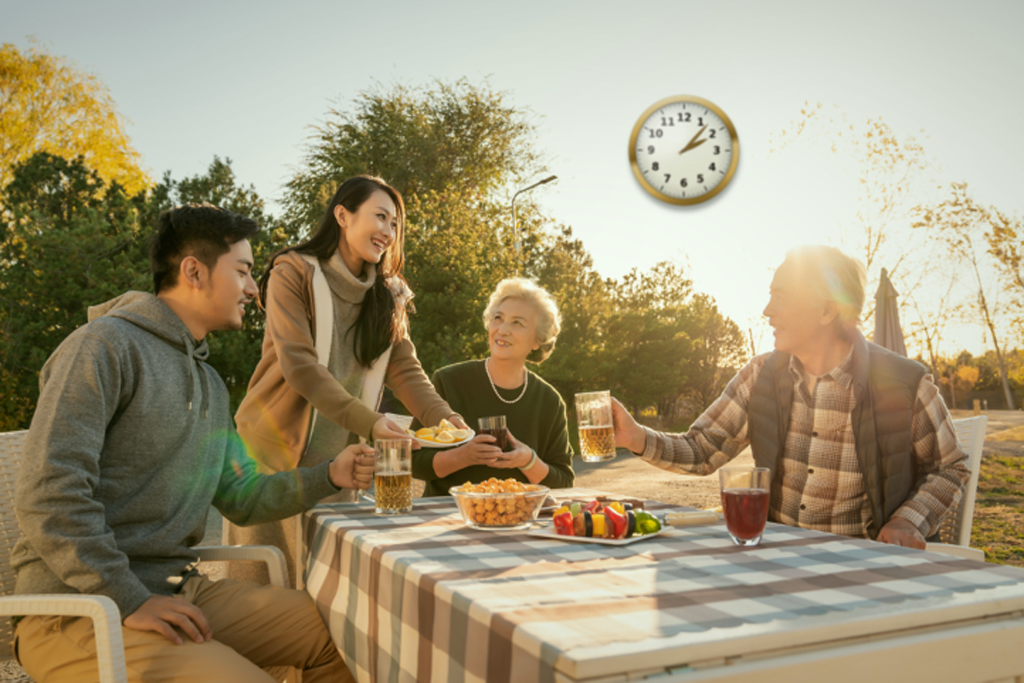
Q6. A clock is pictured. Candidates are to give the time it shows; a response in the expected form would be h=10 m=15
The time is h=2 m=7
